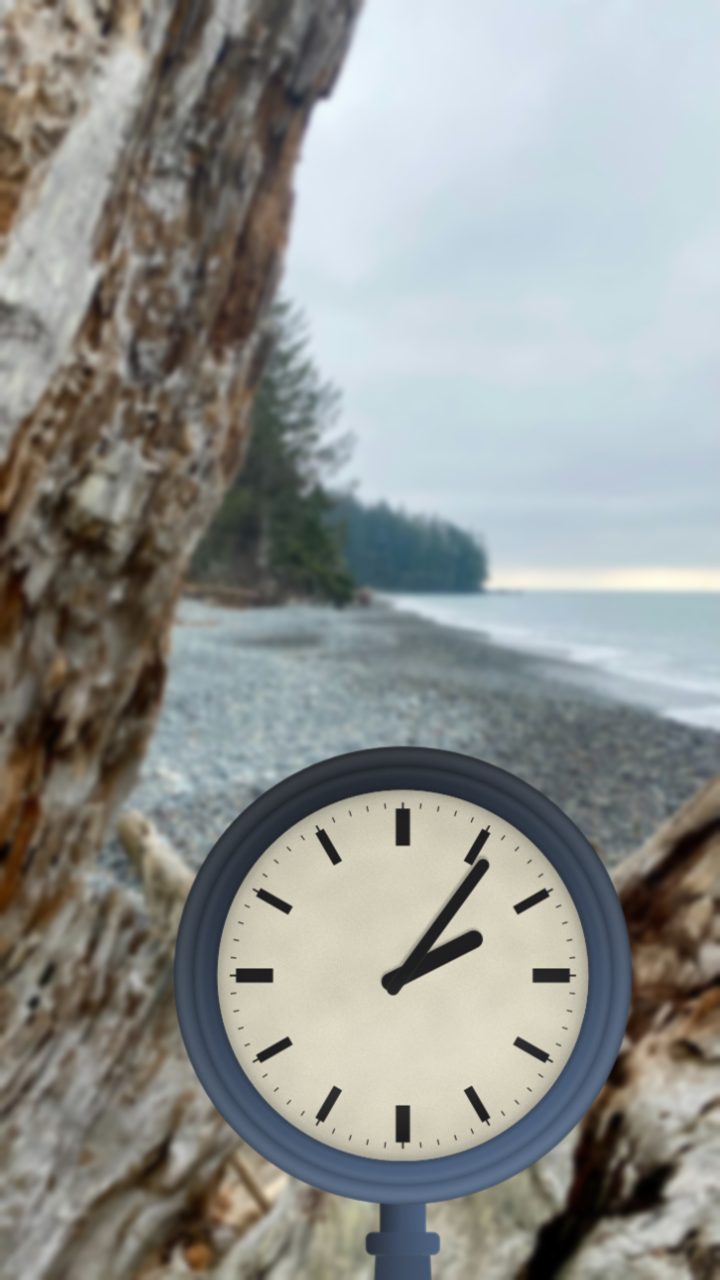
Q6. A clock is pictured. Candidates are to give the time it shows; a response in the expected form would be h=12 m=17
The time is h=2 m=6
